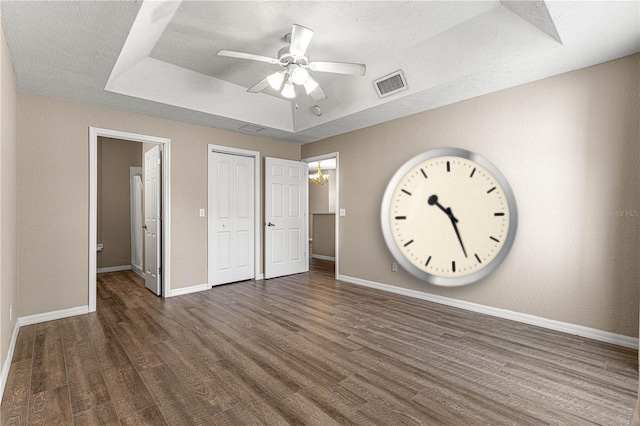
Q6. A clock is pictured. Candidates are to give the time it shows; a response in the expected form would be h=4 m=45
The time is h=10 m=27
